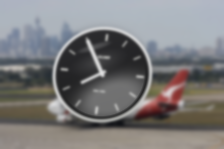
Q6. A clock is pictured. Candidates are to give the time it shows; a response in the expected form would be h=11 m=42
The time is h=7 m=55
